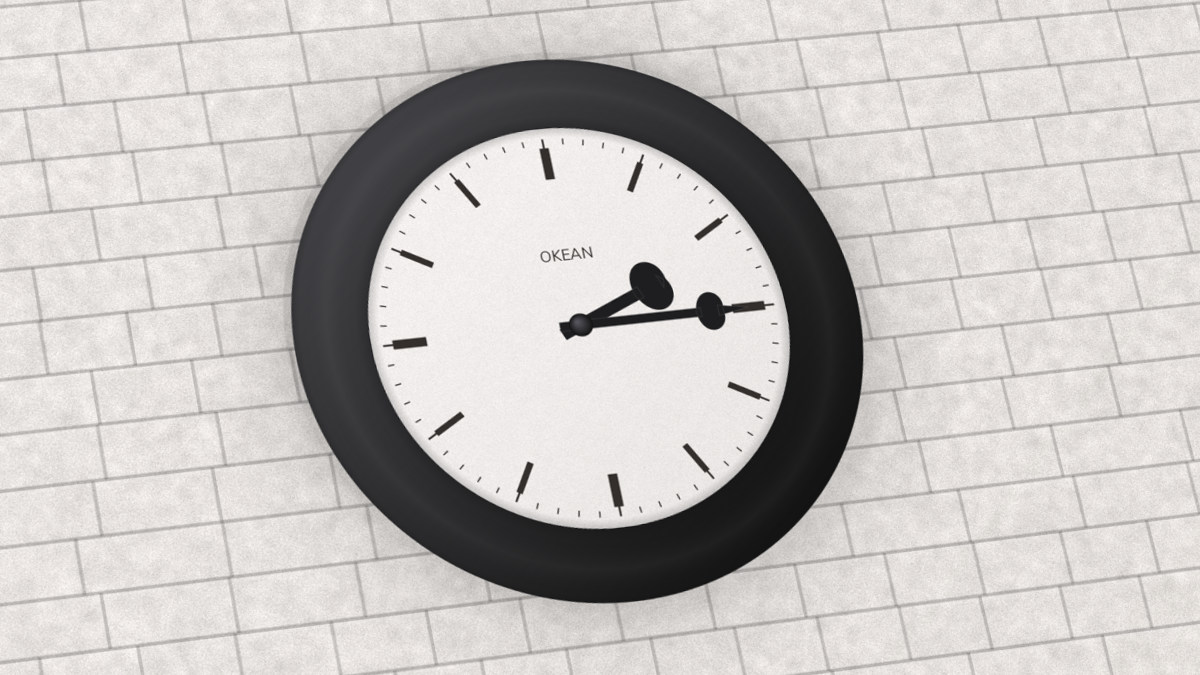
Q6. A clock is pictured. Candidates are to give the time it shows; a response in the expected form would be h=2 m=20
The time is h=2 m=15
